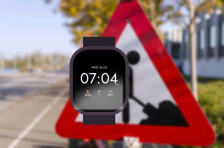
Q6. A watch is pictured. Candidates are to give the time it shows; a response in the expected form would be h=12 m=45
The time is h=7 m=4
